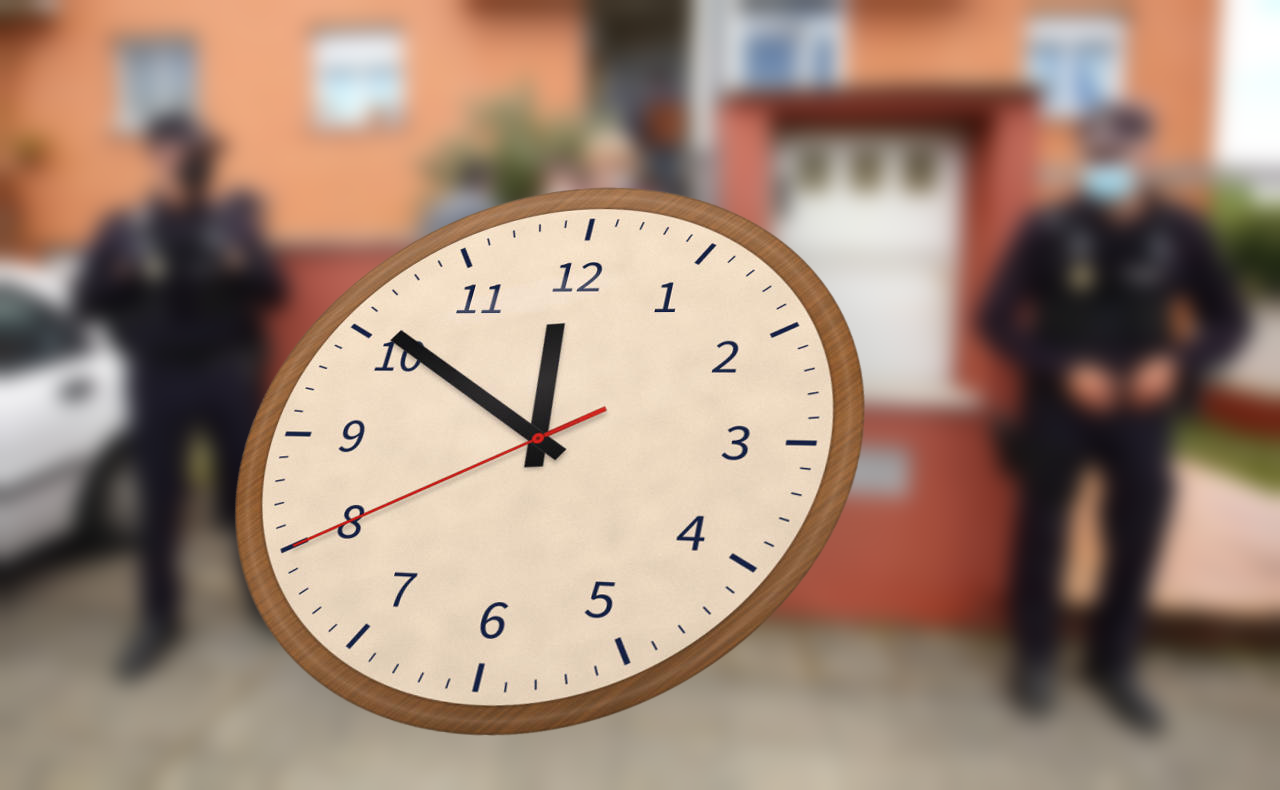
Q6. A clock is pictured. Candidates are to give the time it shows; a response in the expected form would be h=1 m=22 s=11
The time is h=11 m=50 s=40
